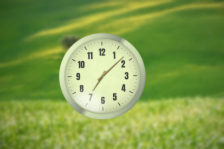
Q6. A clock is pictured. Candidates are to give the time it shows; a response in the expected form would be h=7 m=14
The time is h=7 m=8
